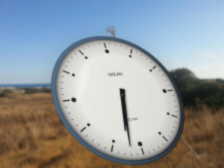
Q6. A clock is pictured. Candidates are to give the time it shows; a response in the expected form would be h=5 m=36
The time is h=6 m=32
